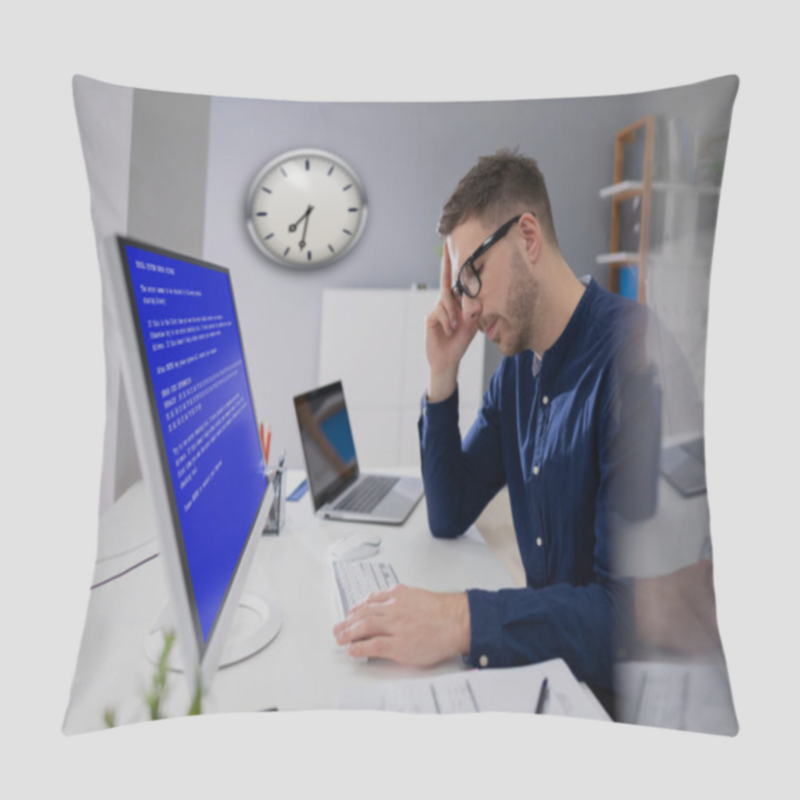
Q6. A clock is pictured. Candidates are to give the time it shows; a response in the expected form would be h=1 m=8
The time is h=7 m=32
